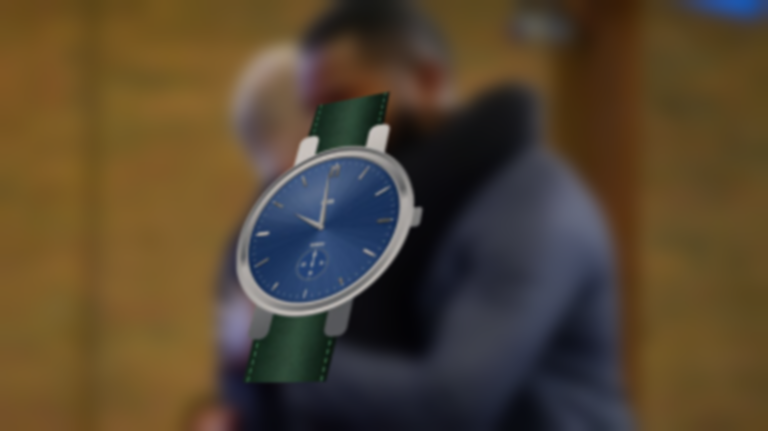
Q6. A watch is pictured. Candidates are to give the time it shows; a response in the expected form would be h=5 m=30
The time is h=9 m=59
